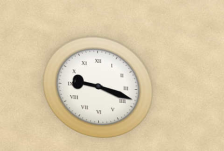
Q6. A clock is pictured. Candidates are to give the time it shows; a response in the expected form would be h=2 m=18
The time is h=9 m=18
